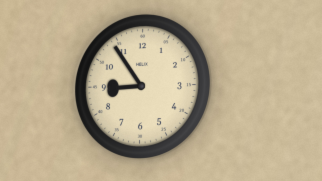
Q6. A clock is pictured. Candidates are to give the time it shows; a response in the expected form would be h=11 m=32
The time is h=8 m=54
